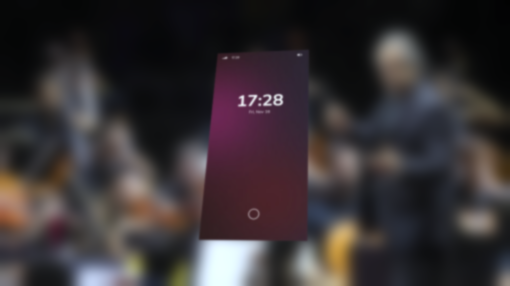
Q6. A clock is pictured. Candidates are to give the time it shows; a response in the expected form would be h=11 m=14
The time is h=17 m=28
